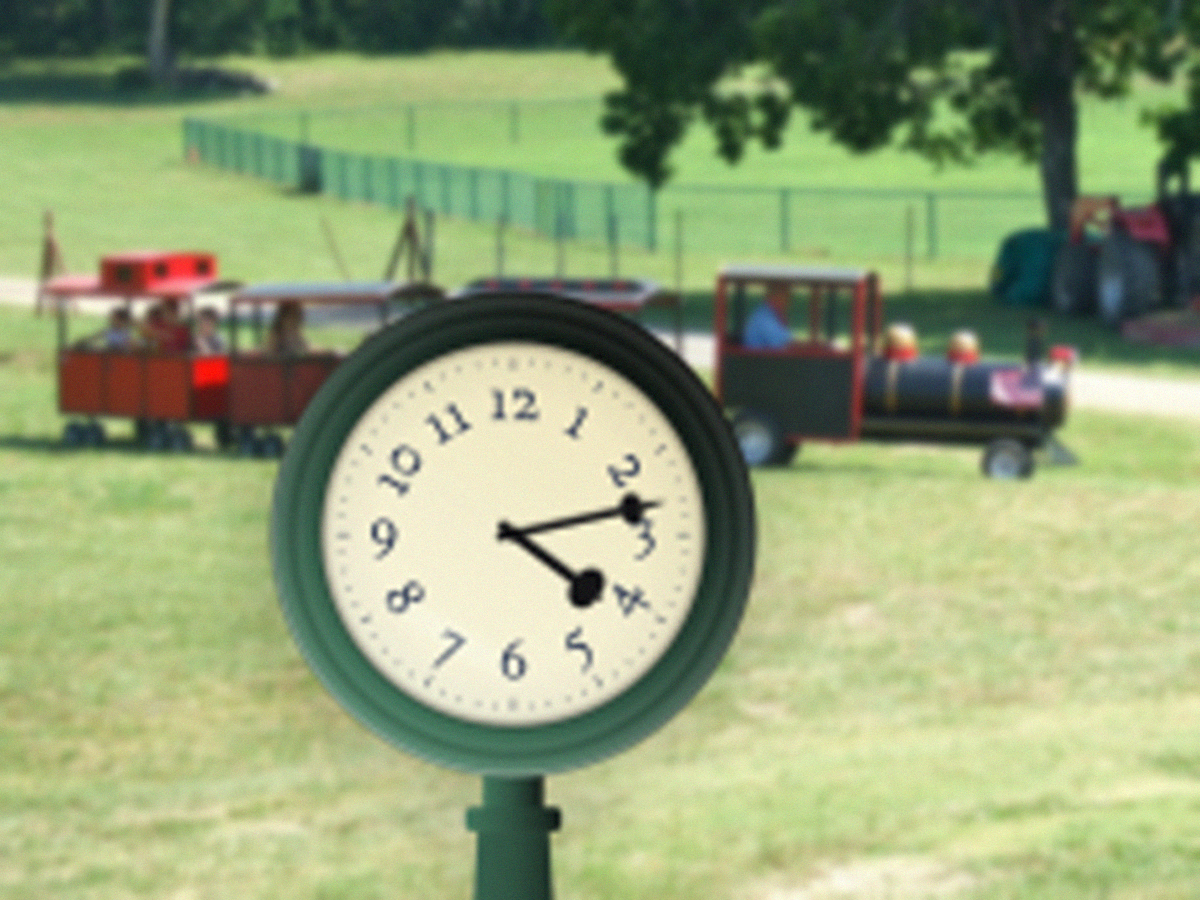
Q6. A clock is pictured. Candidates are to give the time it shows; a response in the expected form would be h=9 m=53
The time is h=4 m=13
